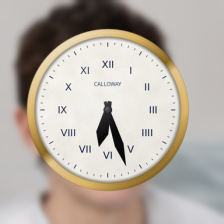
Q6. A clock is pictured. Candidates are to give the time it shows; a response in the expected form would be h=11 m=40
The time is h=6 m=27
